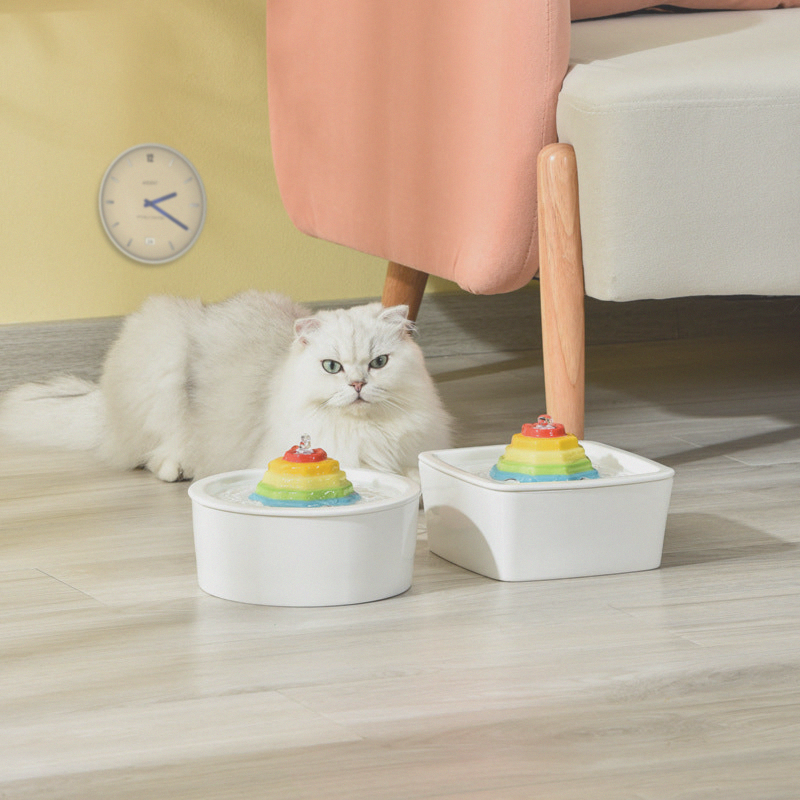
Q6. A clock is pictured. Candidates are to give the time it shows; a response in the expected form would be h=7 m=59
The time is h=2 m=20
